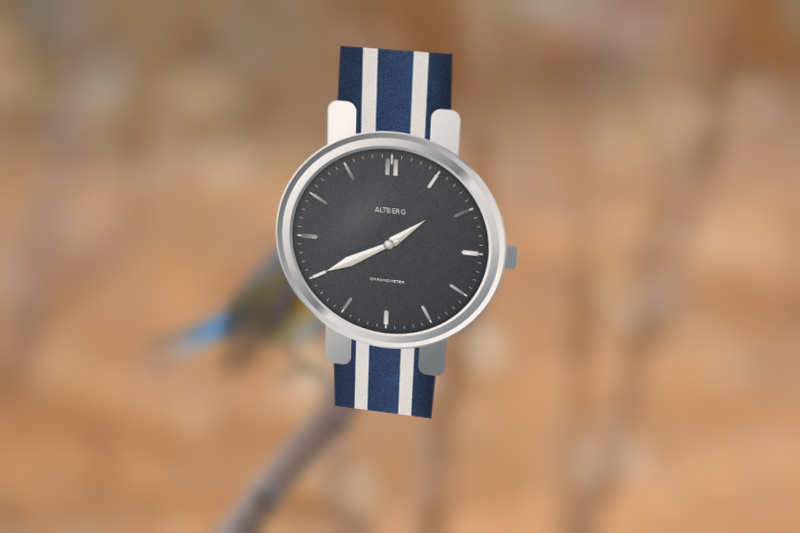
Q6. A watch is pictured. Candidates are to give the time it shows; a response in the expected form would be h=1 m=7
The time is h=1 m=40
